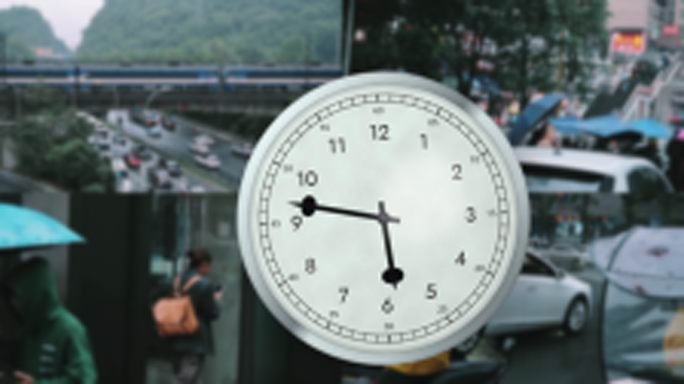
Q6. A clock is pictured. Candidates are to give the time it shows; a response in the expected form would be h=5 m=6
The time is h=5 m=47
